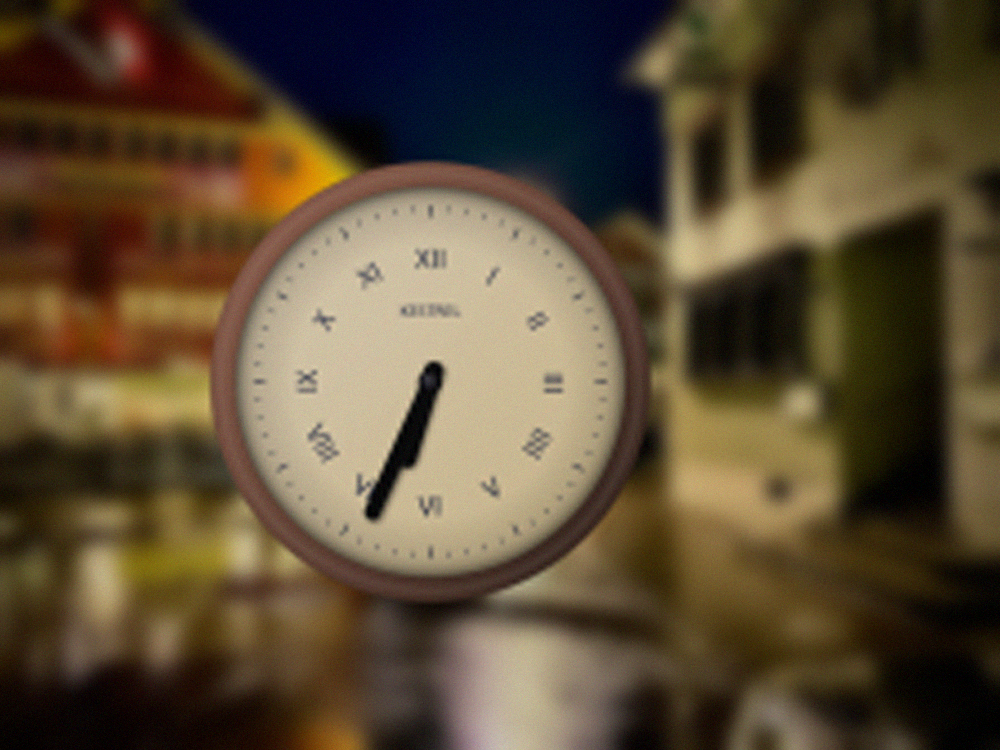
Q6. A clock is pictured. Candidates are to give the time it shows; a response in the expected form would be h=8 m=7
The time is h=6 m=34
